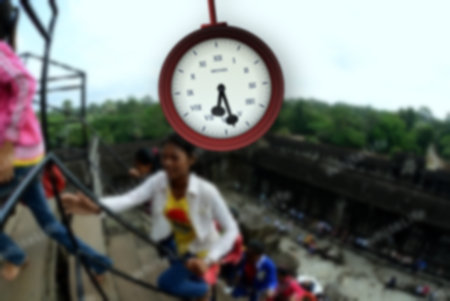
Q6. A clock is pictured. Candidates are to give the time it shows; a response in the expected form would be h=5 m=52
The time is h=6 m=28
